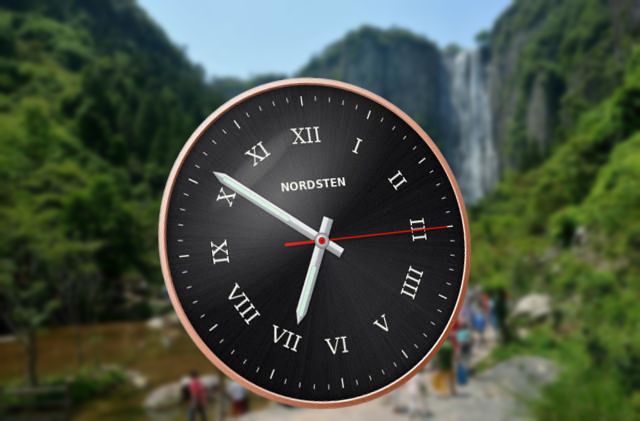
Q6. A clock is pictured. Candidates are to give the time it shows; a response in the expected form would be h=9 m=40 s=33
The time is h=6 m=51 s=15
